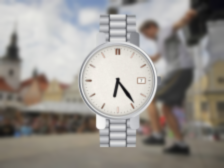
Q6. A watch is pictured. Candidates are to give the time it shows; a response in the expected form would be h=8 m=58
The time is h=6 m=24
